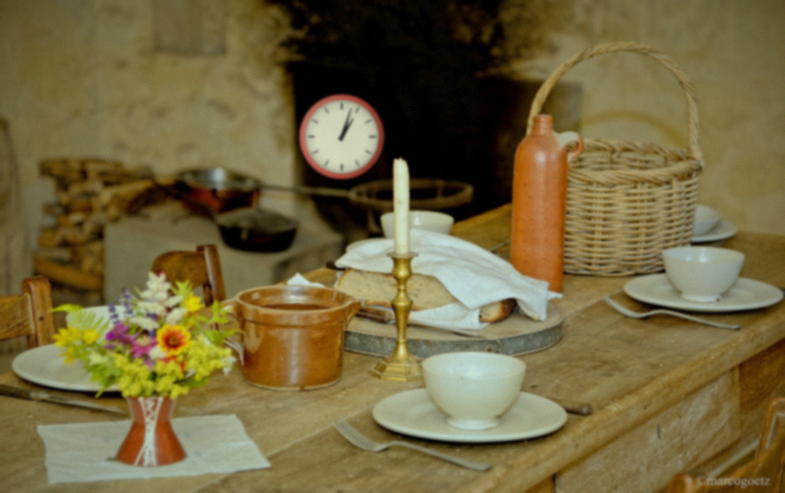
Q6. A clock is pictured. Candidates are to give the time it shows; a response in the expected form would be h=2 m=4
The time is h=1 m=3
